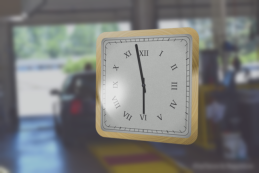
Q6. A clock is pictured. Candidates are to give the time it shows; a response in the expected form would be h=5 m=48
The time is h=5 m=58
